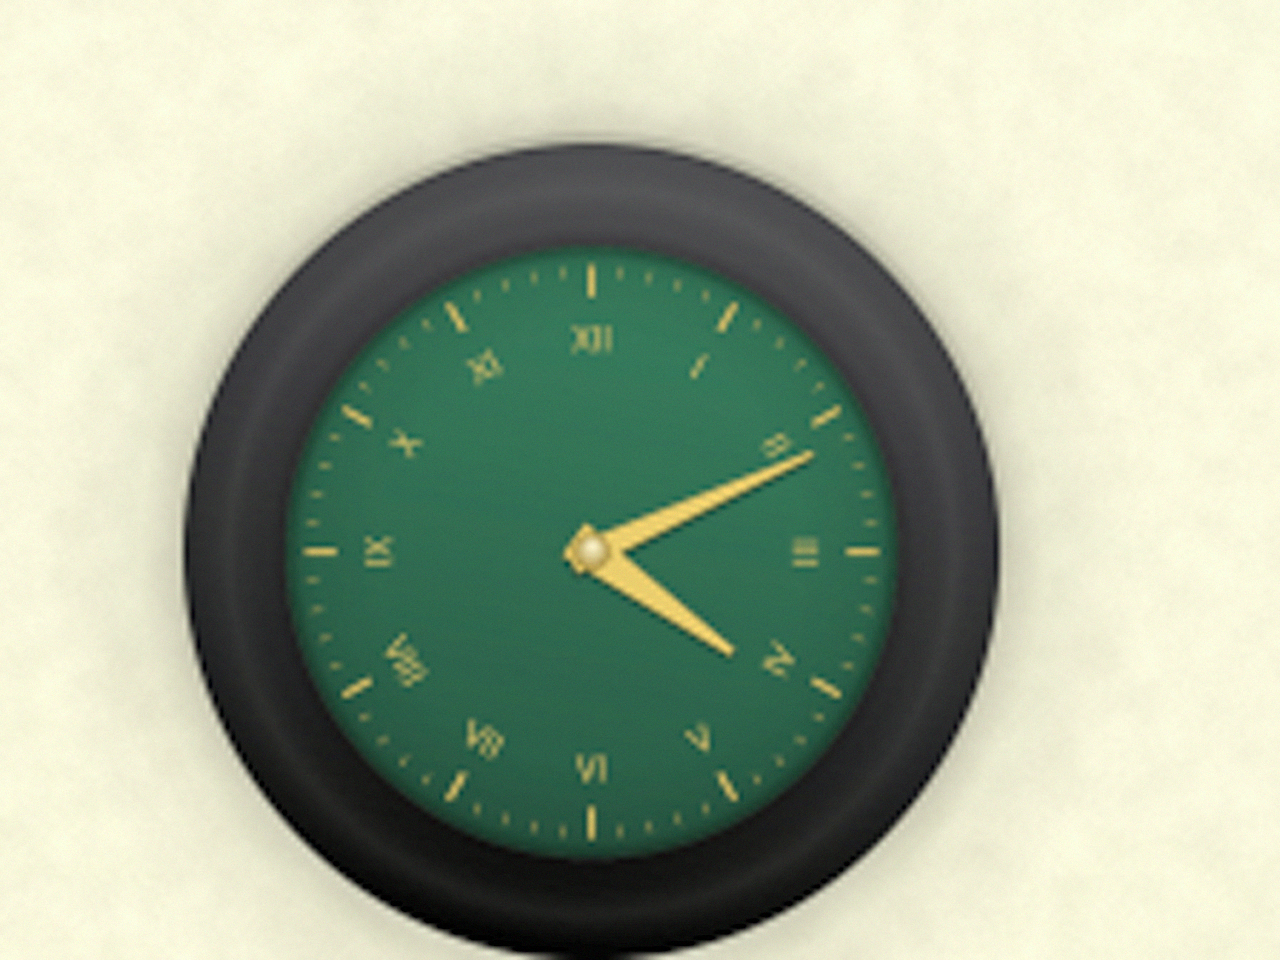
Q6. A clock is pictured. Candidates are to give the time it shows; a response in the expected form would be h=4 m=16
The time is h=4 m=11
